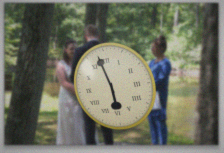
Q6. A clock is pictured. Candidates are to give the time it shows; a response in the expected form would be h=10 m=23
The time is h=5 m=58
